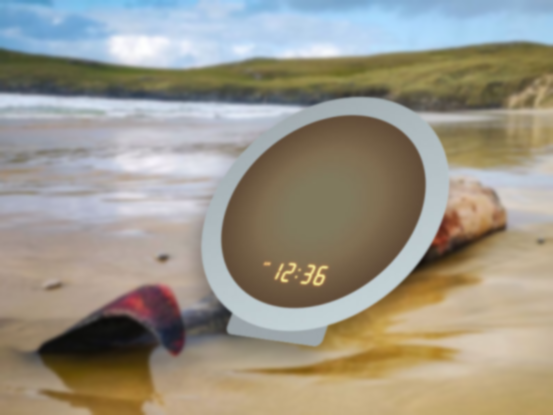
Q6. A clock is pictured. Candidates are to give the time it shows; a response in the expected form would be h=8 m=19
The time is h=12 m=36
